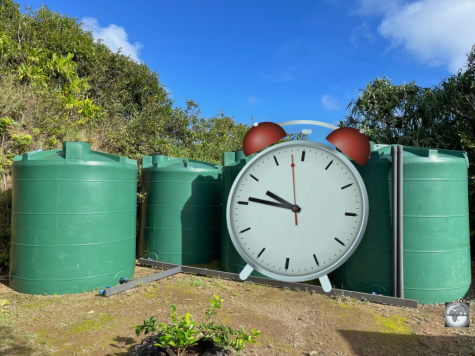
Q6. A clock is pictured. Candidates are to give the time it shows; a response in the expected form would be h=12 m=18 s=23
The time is h=9 m=45 s=58
